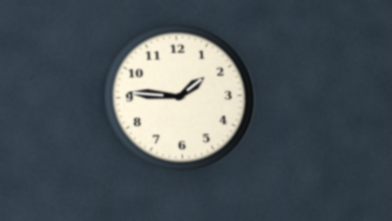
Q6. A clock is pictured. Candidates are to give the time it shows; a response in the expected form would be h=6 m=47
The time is h=1 m=46
